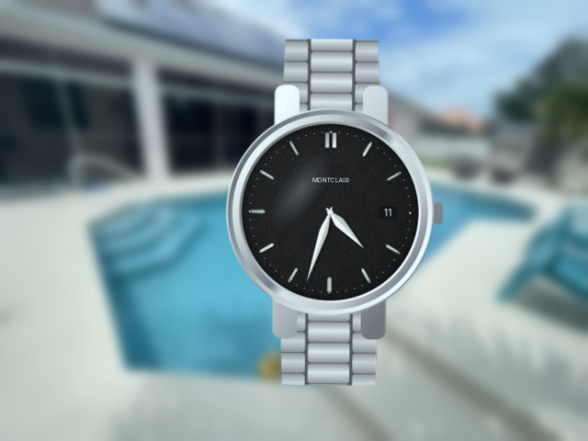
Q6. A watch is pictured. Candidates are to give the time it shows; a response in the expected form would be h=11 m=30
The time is h=4 m=33
